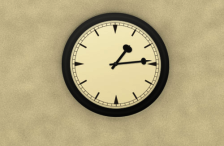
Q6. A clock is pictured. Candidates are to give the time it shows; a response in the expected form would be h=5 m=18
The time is h=1 m=14
